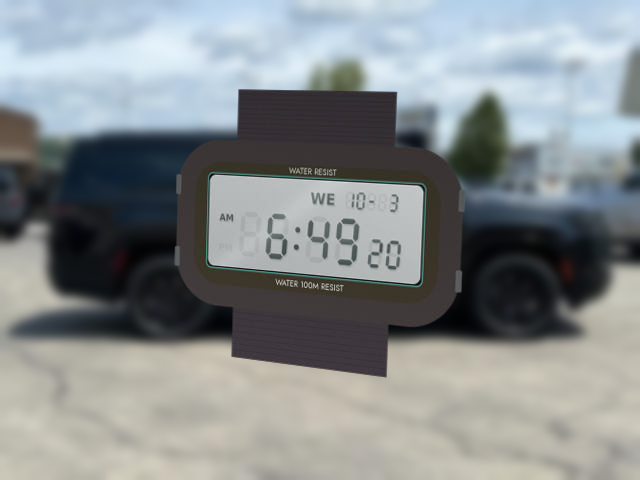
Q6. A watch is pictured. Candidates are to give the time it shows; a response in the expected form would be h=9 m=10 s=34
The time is h=6 m=49 s=20
